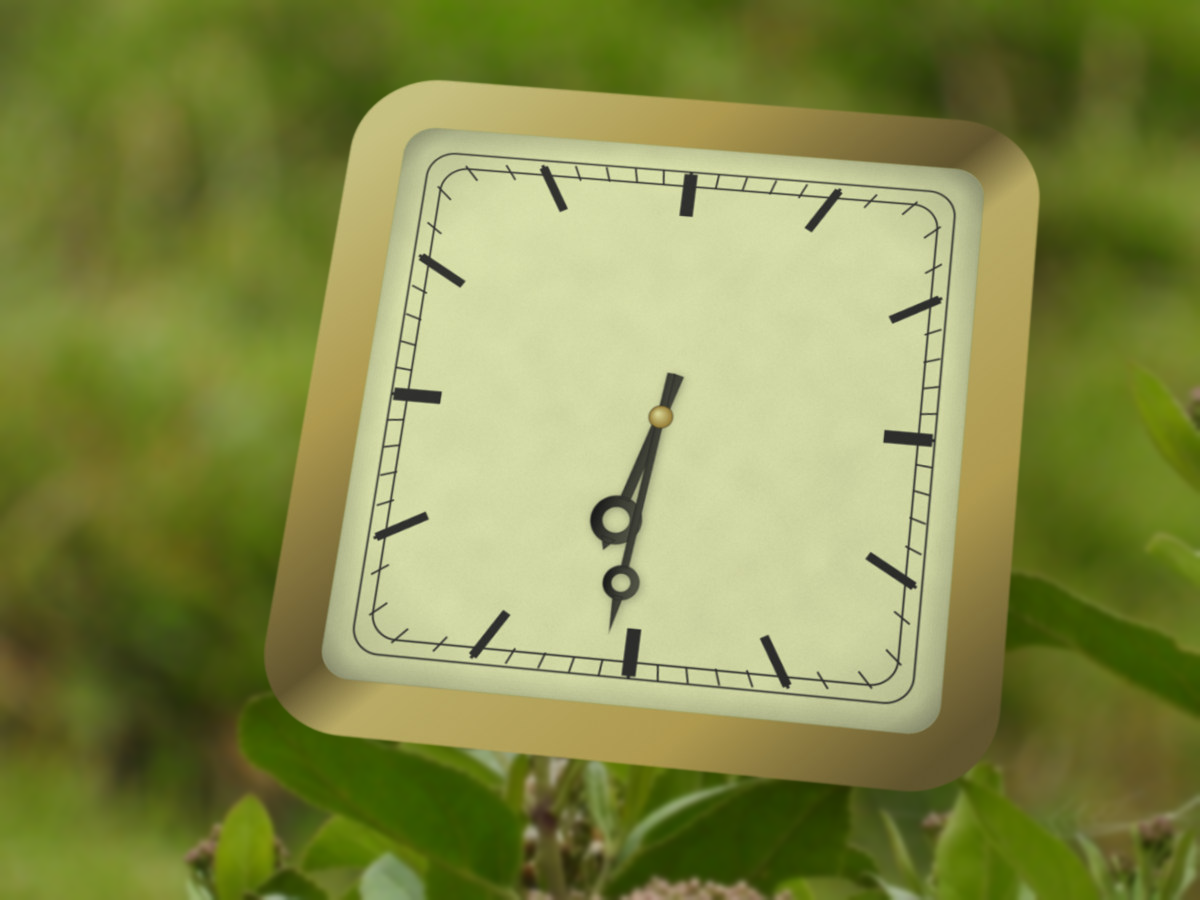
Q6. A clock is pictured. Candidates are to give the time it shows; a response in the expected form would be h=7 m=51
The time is h=6 m=31
